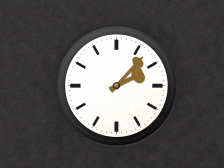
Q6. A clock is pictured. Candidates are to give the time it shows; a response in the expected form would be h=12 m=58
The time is h=2 m=7
